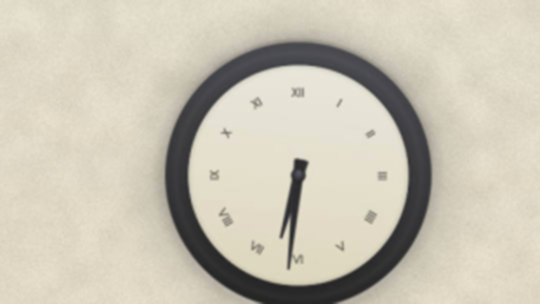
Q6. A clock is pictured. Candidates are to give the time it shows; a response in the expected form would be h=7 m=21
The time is h=6 m=31
